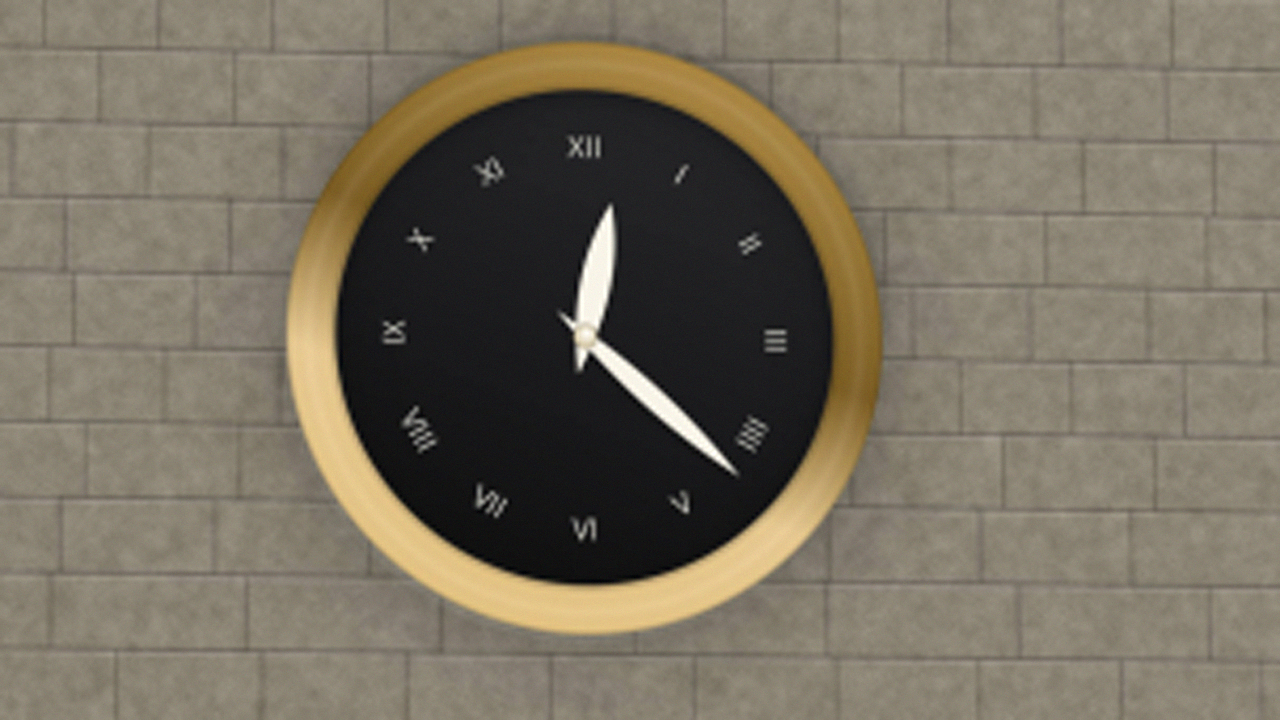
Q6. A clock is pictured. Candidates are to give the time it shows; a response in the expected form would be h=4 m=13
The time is h=12 m=22
